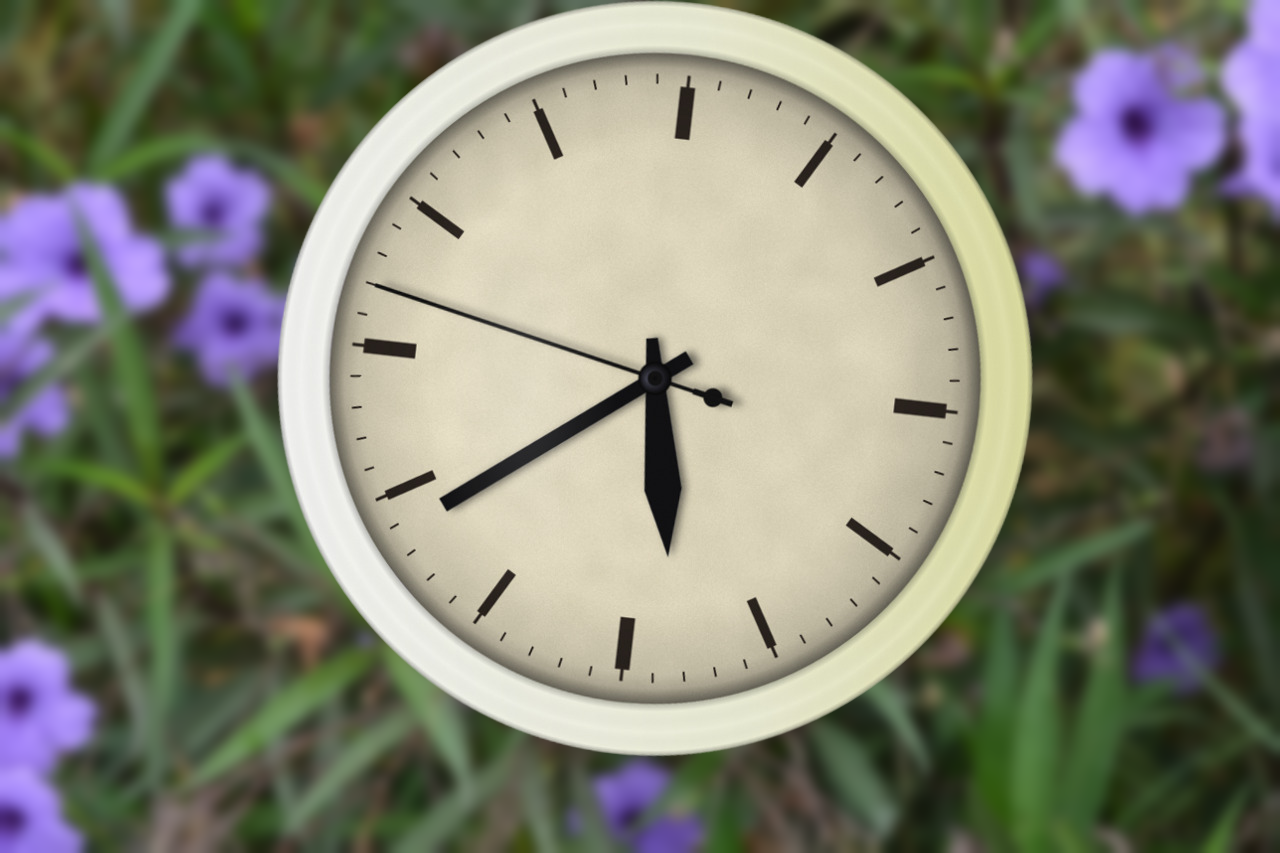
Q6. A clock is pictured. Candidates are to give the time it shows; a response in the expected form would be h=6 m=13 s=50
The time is h=5 m=38 s=47
